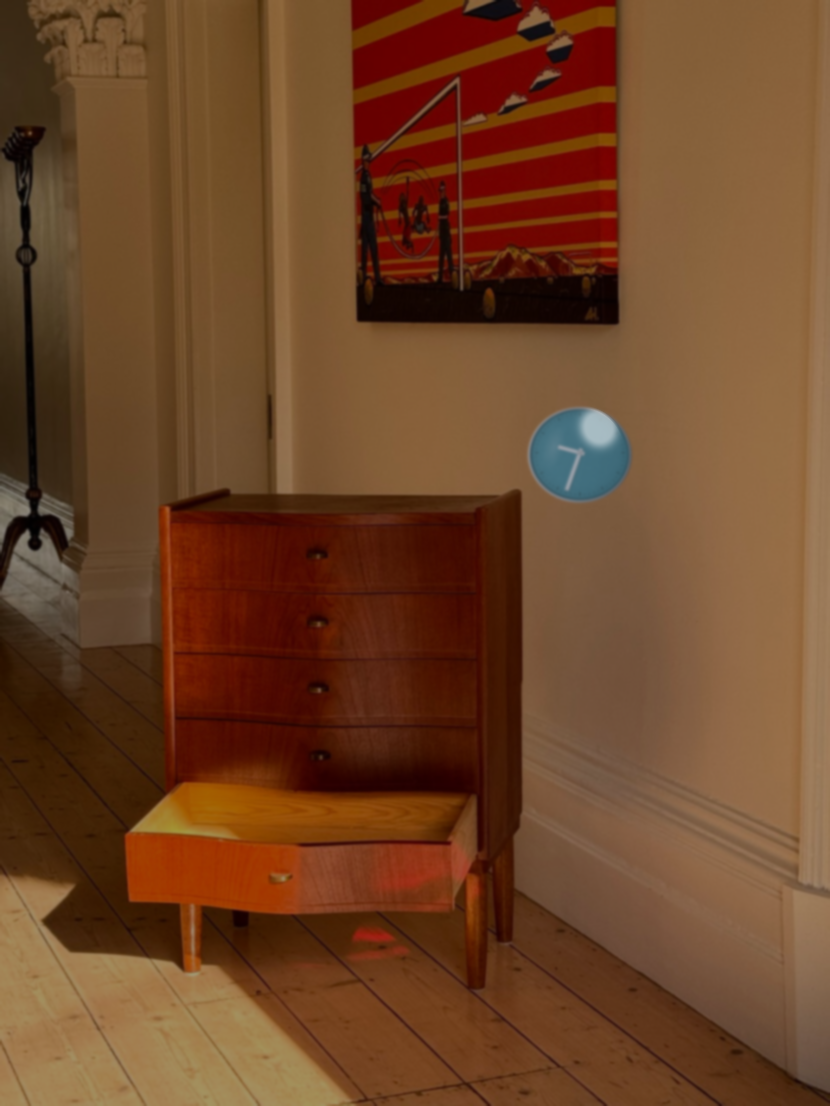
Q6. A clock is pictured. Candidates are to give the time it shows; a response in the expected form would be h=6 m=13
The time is h=9 m=33
